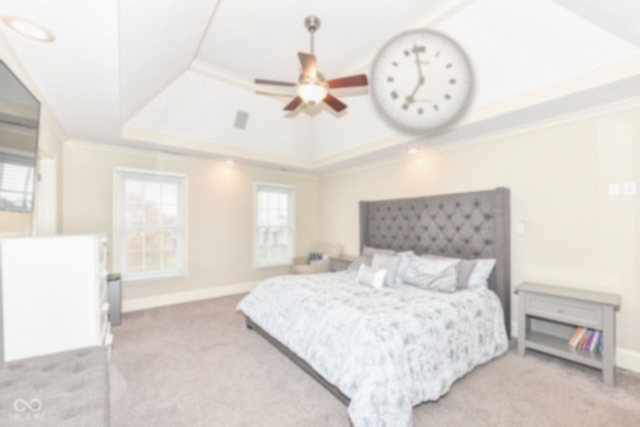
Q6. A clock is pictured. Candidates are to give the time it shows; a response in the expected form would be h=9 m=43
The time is h=6 m=58
